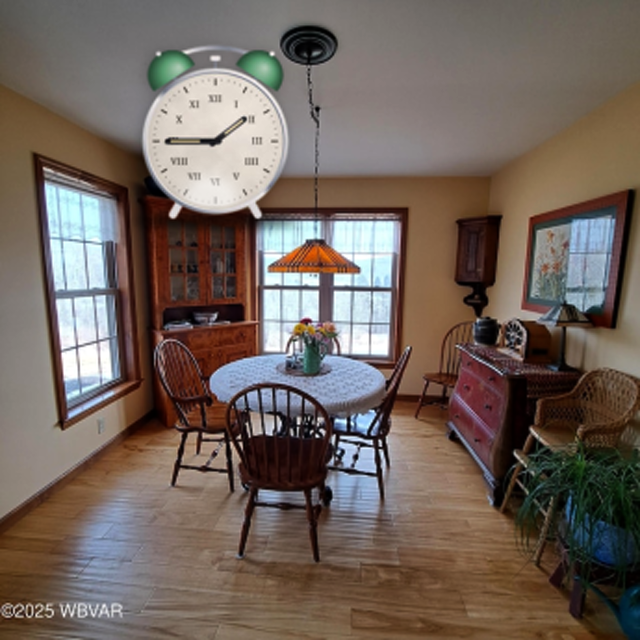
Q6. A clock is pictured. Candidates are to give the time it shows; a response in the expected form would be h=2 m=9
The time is h=1 m=45
